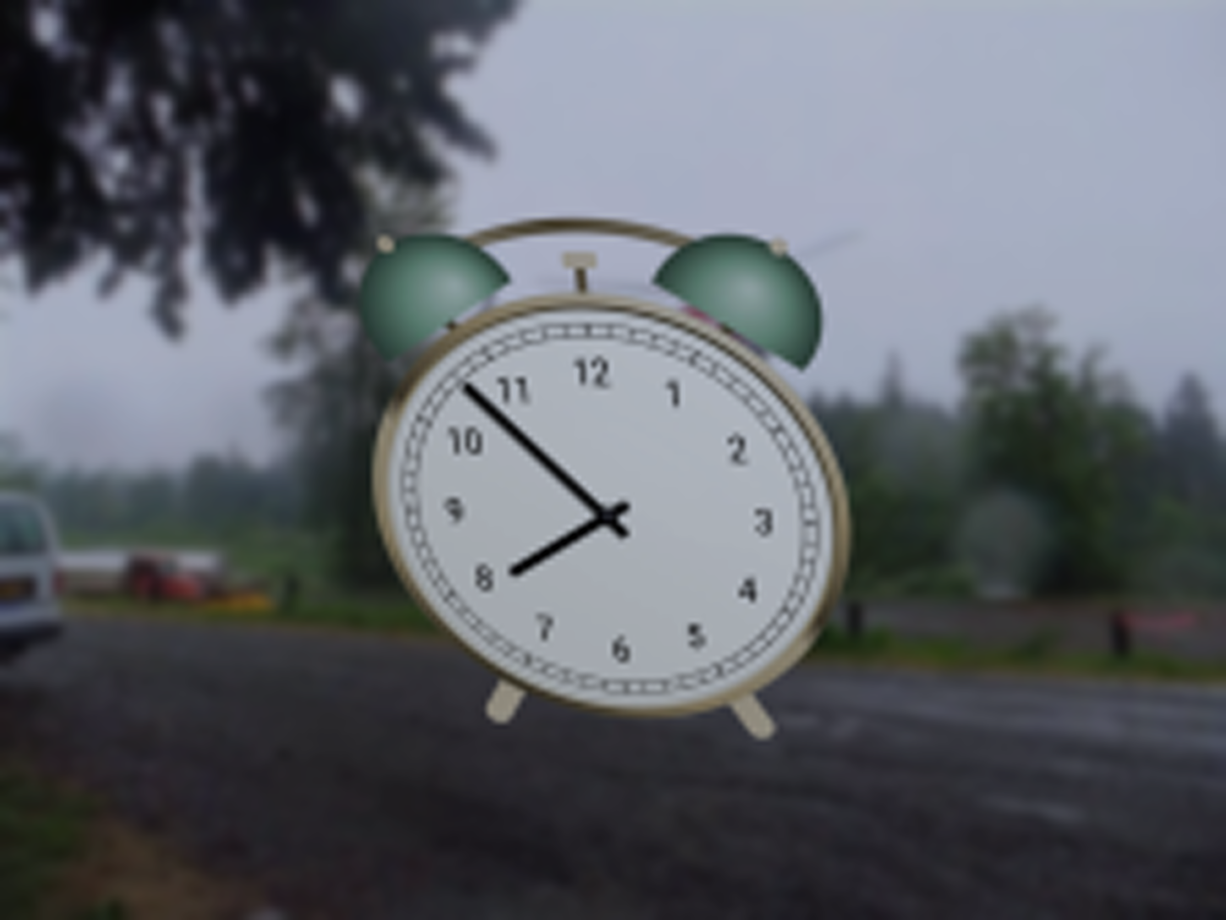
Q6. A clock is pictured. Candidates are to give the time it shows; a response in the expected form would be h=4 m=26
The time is h=7 m=53
